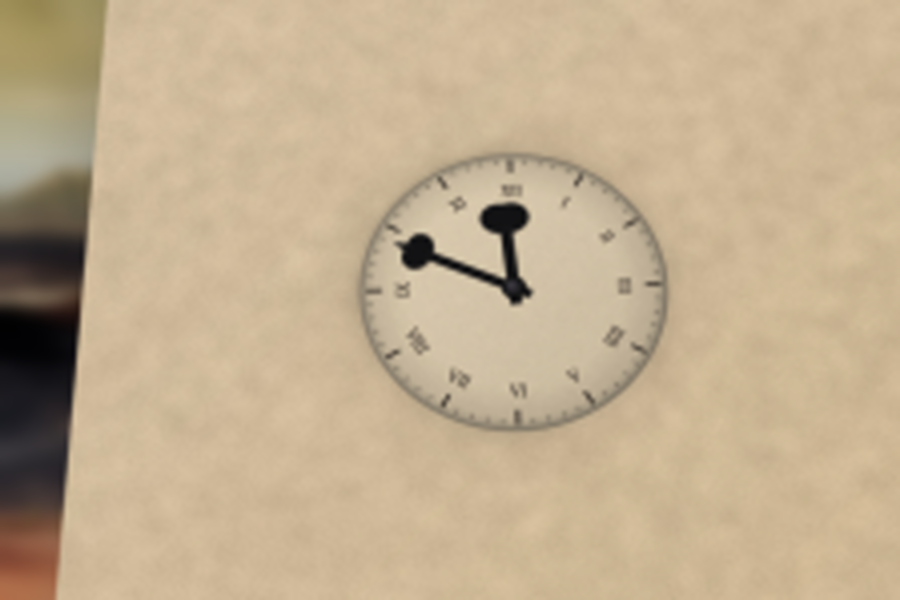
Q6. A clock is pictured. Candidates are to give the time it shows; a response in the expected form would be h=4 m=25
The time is h=11 m=49
